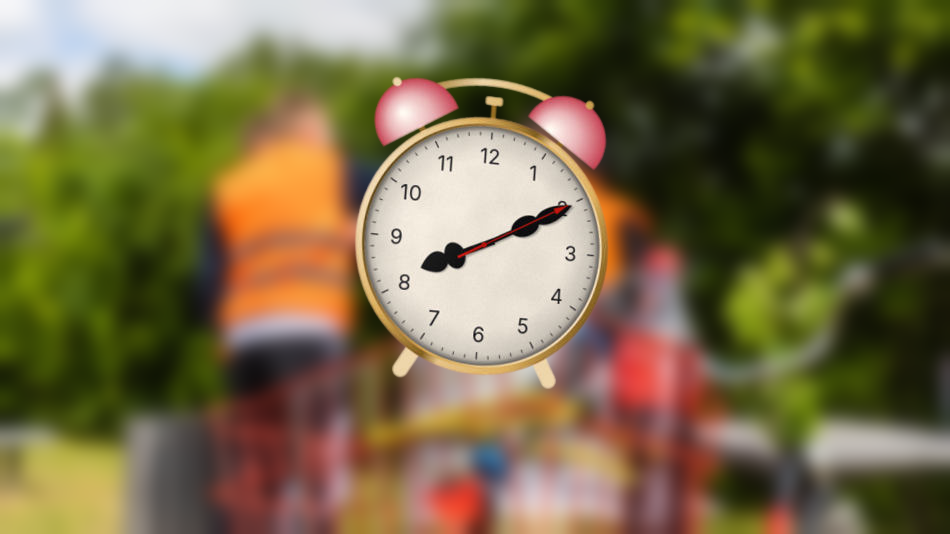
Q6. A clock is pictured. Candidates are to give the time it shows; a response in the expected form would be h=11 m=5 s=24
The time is h=8 m=10 s=10
